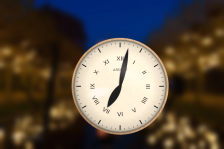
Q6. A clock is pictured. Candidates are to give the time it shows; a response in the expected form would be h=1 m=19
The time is h=7 m=2
